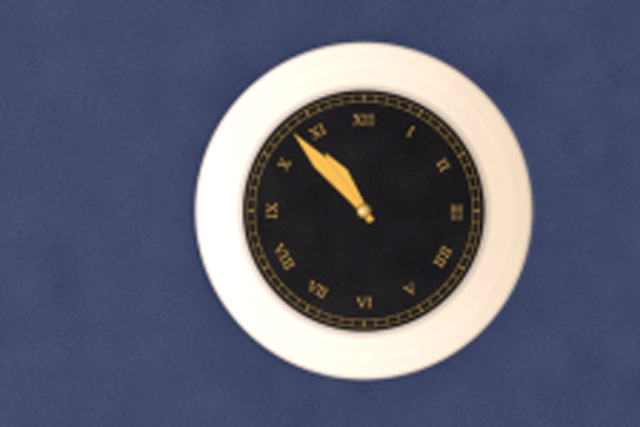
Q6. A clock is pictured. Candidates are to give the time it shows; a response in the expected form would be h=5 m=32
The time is h=10 m=53
